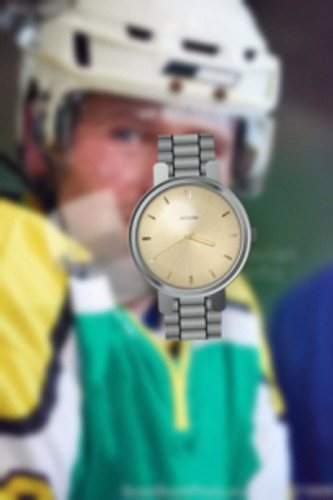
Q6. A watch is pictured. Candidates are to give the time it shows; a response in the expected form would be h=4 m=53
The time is h=3 m=40
